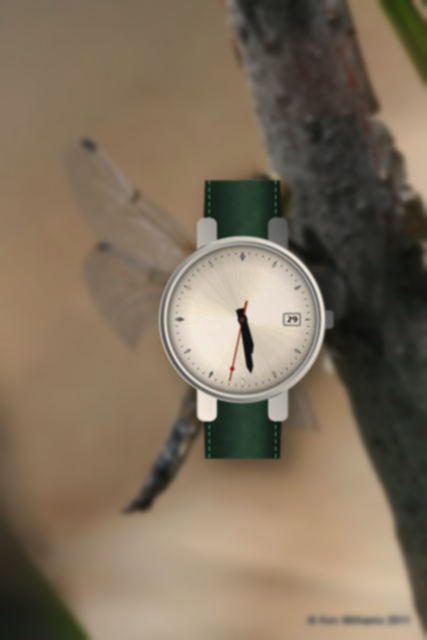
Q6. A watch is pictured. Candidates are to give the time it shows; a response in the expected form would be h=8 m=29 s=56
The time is h=5 m=28 s=32
